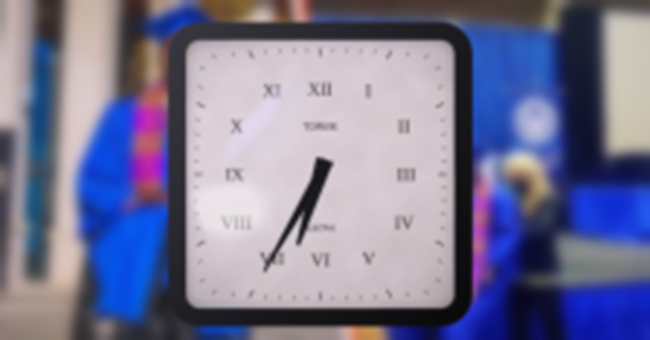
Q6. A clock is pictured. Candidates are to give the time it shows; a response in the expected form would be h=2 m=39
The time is h=6 m=35
